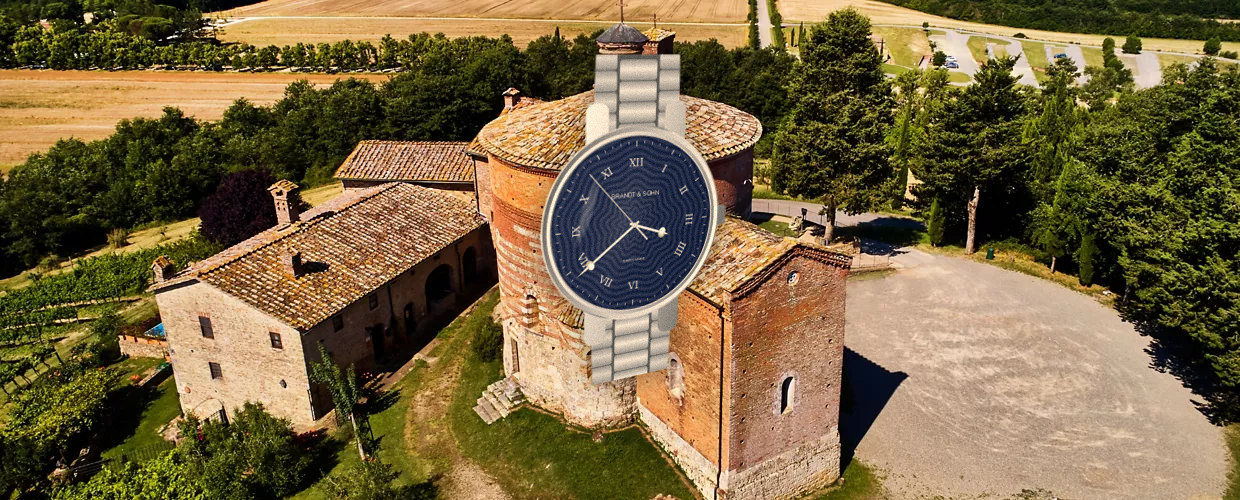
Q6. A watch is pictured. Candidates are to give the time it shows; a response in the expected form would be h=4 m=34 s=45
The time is h=3 m=38 s=53
